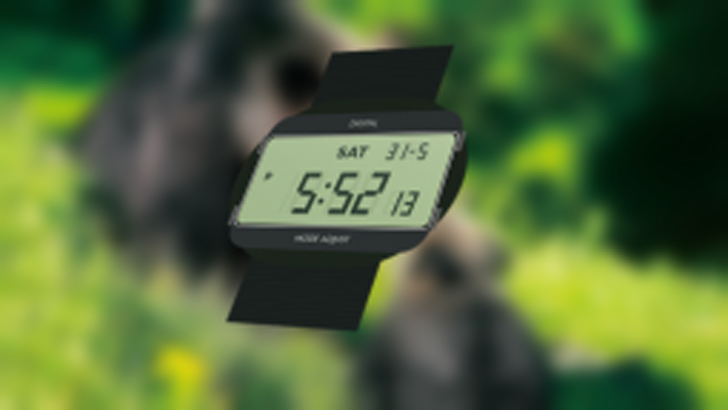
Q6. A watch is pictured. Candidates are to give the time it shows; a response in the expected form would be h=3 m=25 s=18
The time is h=5 m=52 s=13
